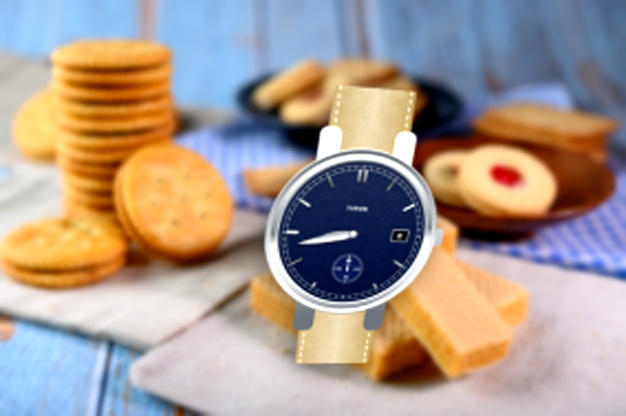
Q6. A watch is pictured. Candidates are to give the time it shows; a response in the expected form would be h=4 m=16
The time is h=8 m=43
